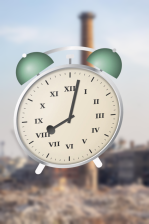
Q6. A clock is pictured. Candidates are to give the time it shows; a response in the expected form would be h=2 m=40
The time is h=8 m=2
